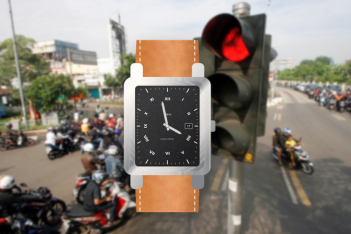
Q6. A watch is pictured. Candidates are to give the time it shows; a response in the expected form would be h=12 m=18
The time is h=3 m=58
